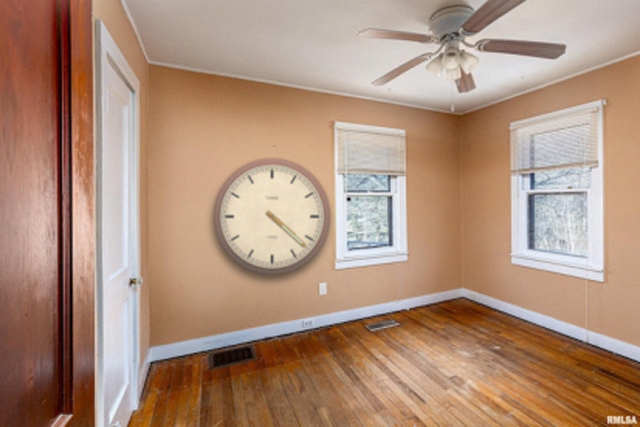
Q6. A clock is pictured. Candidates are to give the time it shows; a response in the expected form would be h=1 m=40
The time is h=4 m=22
